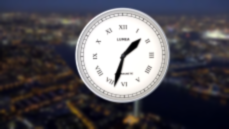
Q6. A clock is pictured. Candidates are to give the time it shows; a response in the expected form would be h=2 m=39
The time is h=1 m=33
